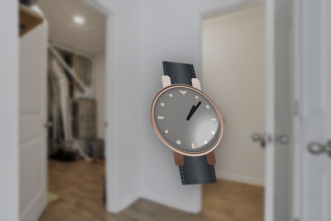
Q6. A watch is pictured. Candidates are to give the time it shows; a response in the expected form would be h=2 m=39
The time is h=1 m=7
